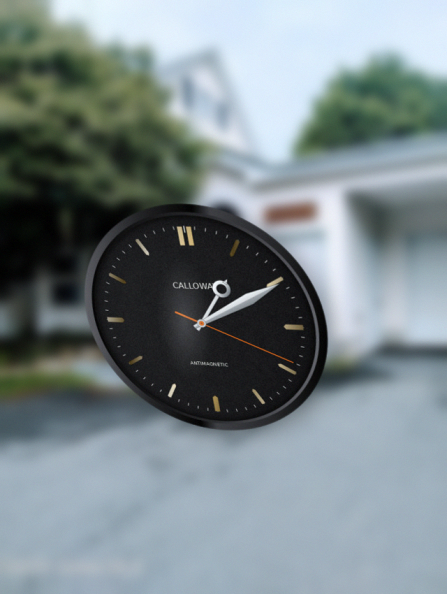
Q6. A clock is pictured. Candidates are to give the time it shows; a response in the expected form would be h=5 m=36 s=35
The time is h=1 m=10 s=19
